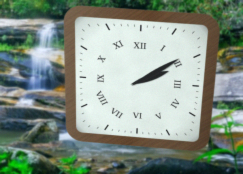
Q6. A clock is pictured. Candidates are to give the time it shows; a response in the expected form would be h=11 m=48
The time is h=2 m=9
